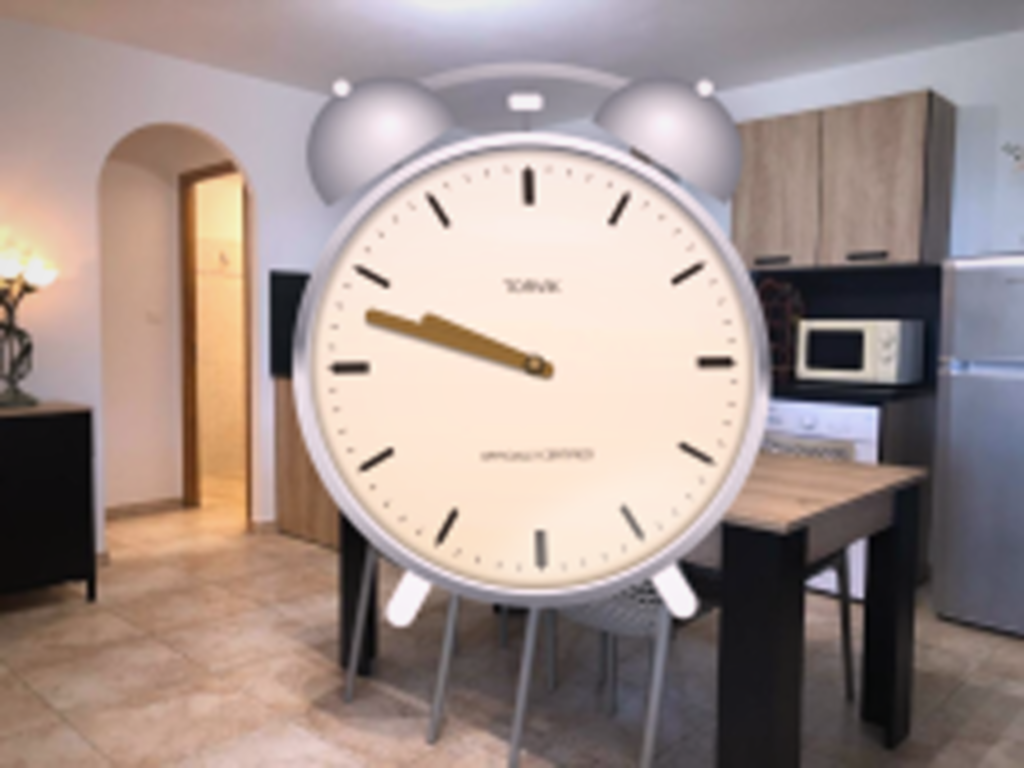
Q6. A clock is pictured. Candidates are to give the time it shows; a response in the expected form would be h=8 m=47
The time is h=9 m=48
